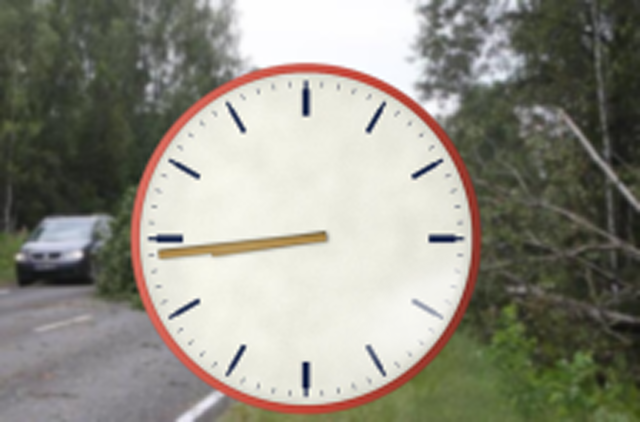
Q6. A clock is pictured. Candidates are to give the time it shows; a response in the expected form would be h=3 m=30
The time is h=8 m=44
